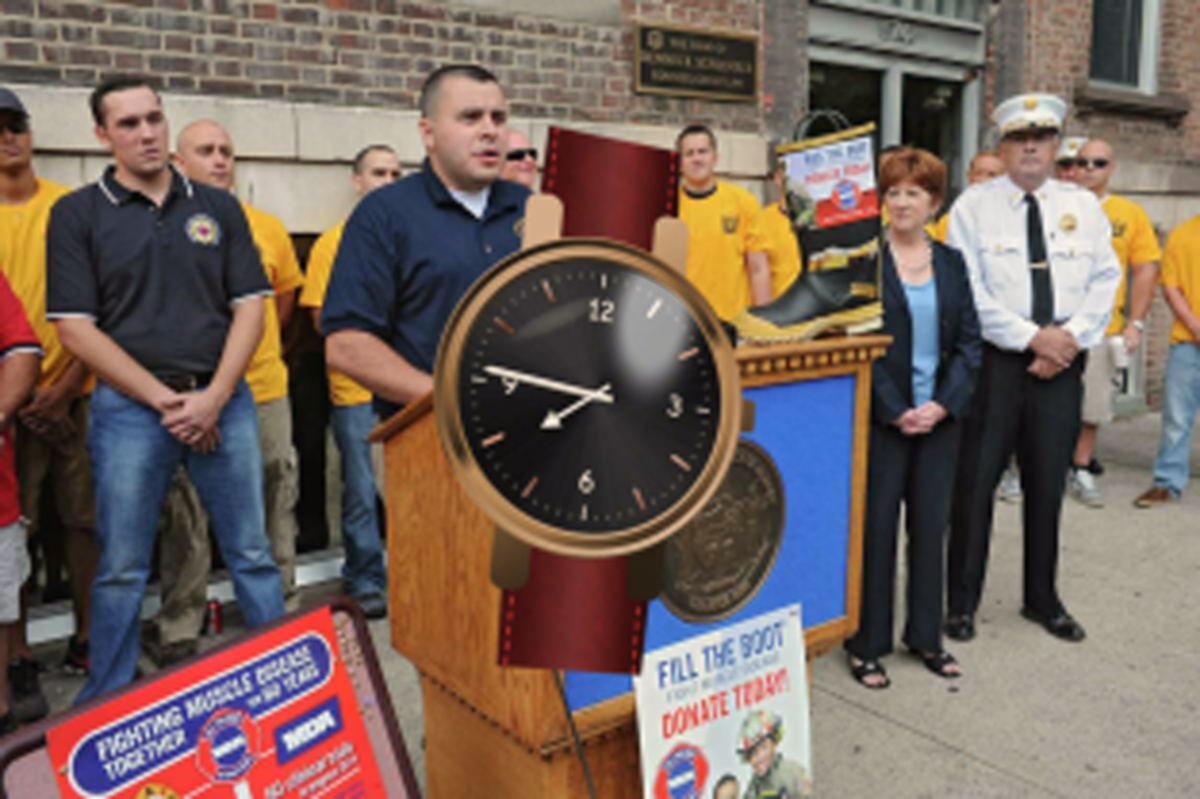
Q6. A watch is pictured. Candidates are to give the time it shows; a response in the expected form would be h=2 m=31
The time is h=7 m=46
